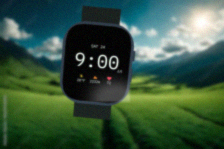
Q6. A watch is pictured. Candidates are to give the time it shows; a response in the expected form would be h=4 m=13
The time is h=9 m=0
